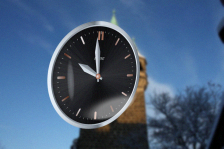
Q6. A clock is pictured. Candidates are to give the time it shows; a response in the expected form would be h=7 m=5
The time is h=9 m=59
